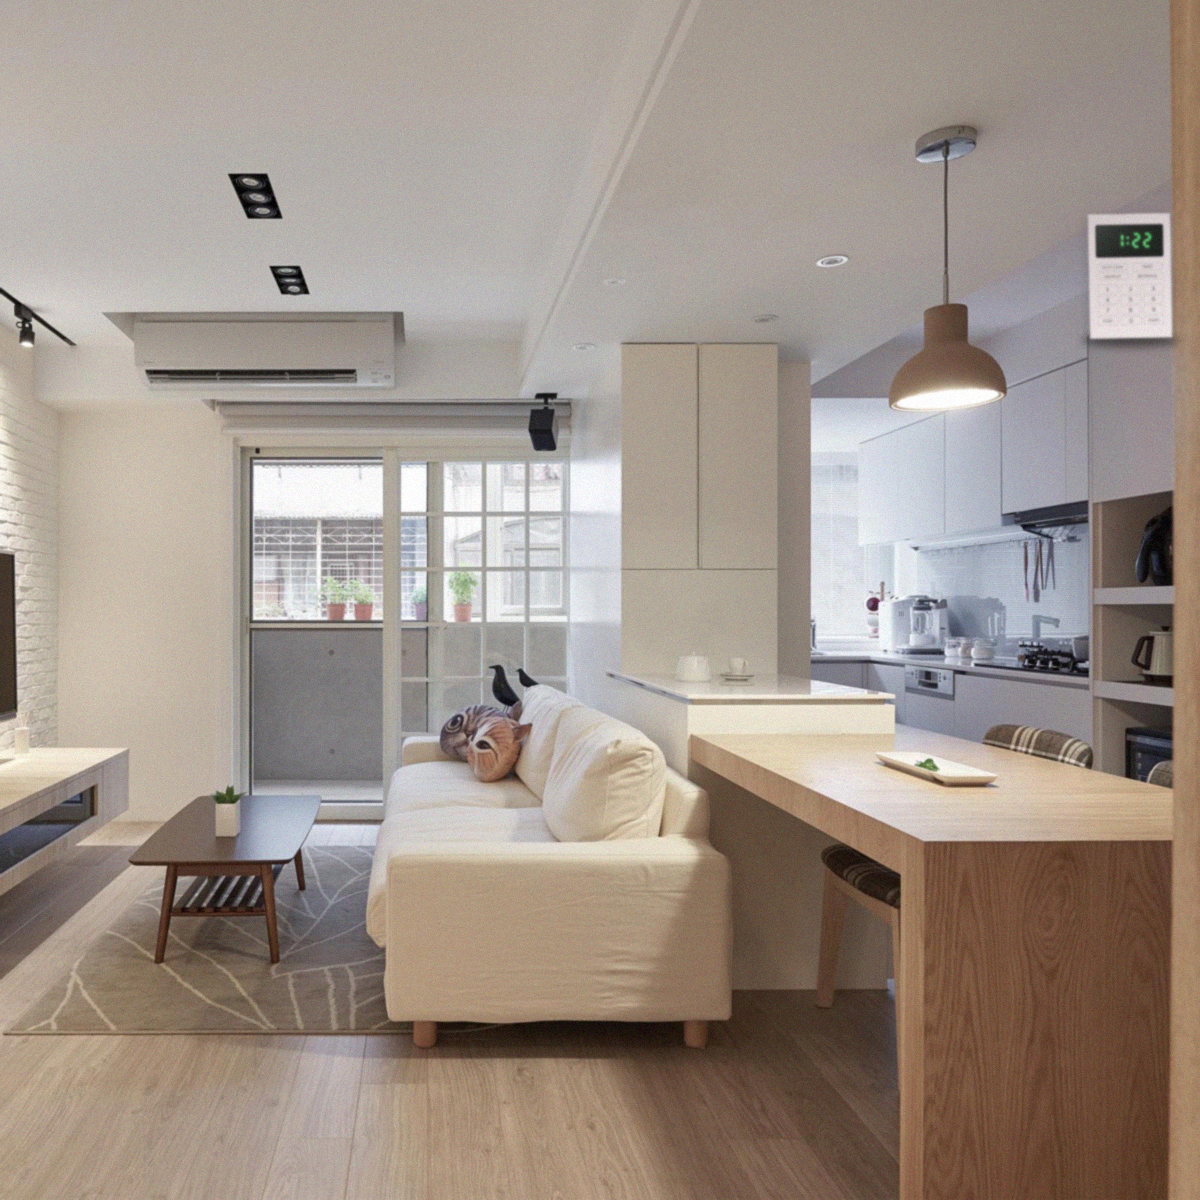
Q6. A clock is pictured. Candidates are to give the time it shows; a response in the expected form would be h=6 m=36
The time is h=1 m=22
